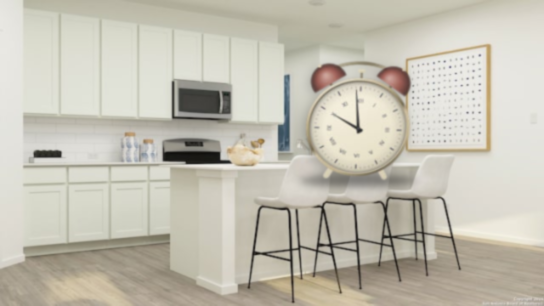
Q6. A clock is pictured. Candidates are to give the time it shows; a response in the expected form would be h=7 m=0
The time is h=9 m=59
